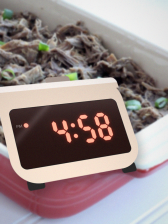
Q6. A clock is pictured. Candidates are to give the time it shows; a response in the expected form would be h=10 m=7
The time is h=4 m=58
